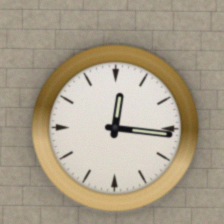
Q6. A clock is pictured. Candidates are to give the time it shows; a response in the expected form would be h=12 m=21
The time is h=12 m=16
